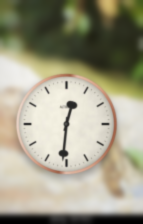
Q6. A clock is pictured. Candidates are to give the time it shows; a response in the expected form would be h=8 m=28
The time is h=12 m=31
